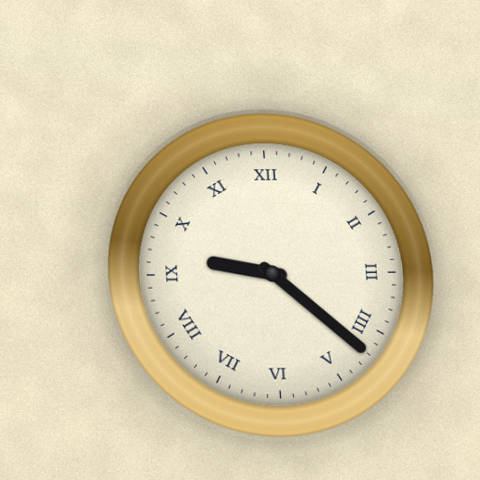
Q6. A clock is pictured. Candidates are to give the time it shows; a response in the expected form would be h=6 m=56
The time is h=9 m=22
